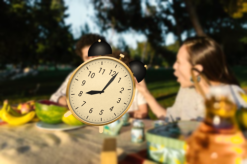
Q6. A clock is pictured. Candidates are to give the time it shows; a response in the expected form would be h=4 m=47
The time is h=8 m=2
